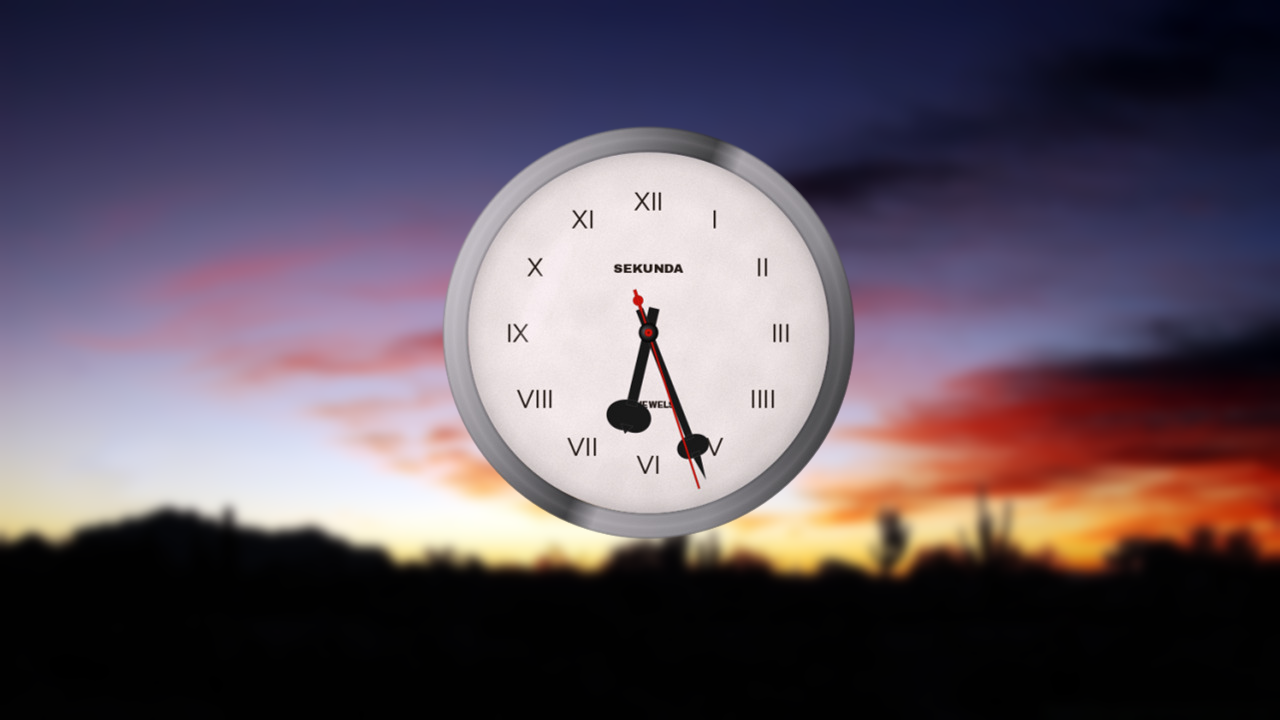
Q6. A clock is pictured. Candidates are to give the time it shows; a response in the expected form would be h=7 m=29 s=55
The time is h=6 m=26 s=27
